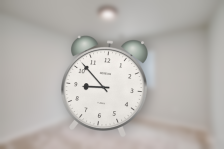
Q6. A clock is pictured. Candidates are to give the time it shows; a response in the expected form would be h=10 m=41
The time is h=8 m=52
